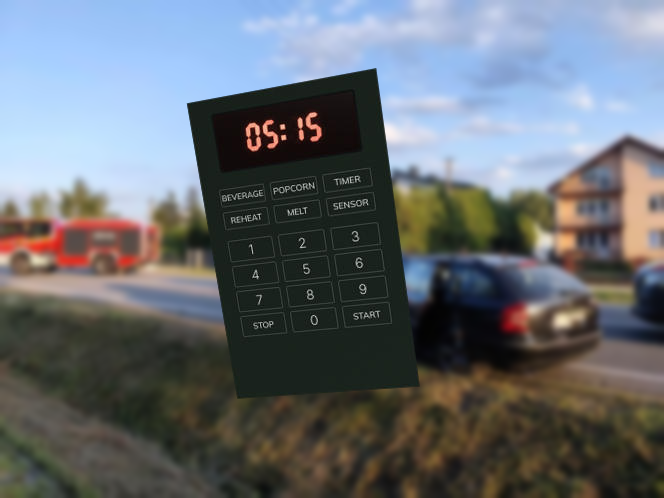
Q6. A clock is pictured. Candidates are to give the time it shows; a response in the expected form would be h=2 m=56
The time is h=5 m=15
